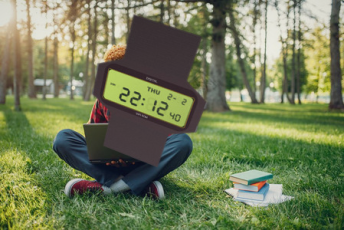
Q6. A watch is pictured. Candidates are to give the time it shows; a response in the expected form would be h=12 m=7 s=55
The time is h=22 m=12 s=40
